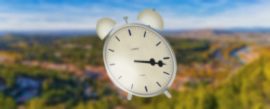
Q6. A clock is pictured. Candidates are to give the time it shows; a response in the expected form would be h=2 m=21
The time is h=3 m=17
